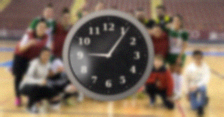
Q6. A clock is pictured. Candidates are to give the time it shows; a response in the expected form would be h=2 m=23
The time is h=9 m=6
